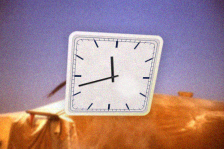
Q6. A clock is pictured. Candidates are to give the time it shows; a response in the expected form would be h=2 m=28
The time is h=11 m=42
